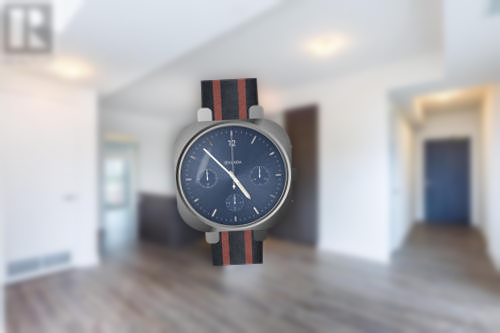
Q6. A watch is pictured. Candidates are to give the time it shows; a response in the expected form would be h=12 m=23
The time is h=4 m=53
